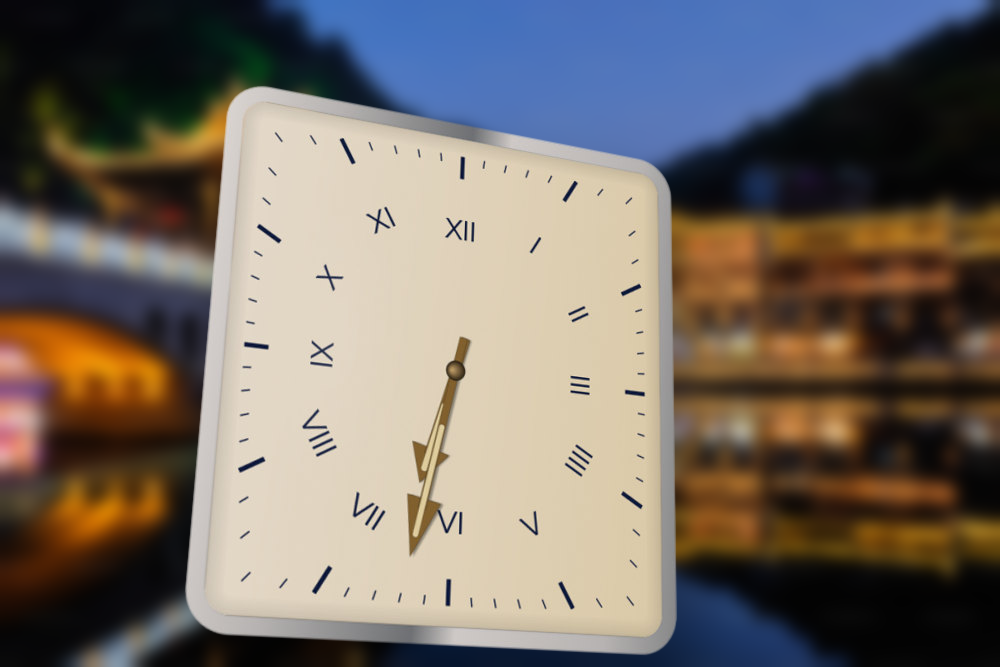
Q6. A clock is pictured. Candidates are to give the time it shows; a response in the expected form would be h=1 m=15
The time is h=6 m=32
